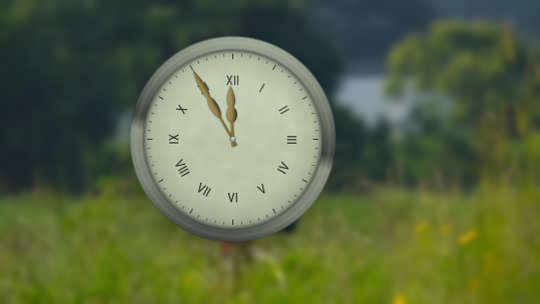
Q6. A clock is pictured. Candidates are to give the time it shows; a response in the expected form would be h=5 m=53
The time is h=11 m=55
